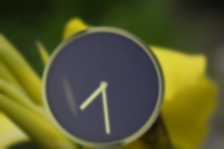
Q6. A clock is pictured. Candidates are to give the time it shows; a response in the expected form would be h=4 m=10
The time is h=7 m=29
